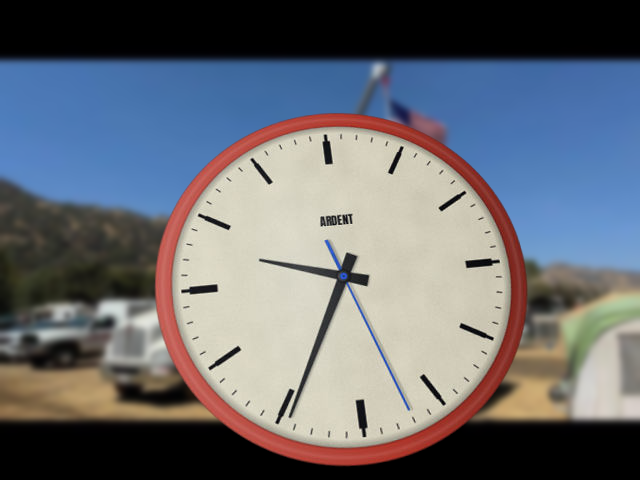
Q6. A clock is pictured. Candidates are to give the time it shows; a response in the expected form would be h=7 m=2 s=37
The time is h=9 m=34 s=27
